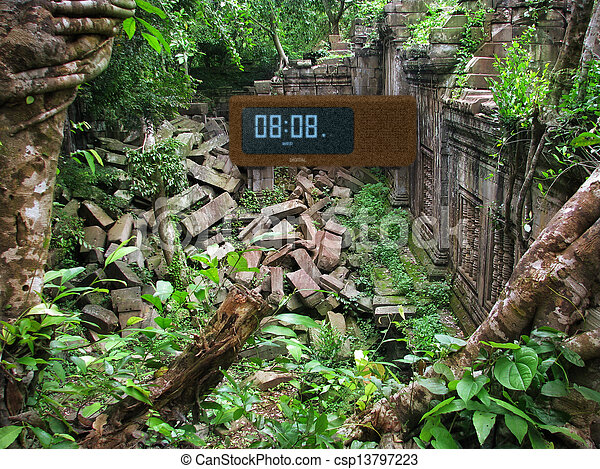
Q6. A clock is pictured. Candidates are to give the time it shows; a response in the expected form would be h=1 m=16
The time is h=8 m=8
